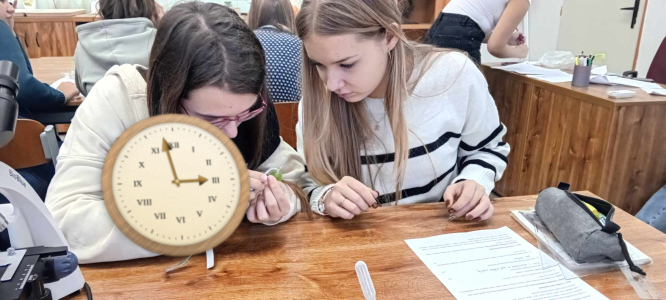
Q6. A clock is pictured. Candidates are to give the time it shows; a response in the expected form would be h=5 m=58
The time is h=2 m=58
